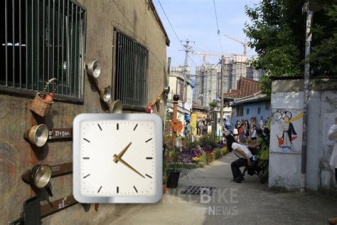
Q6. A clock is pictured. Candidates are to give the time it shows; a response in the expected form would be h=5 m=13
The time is h=1 m=21
